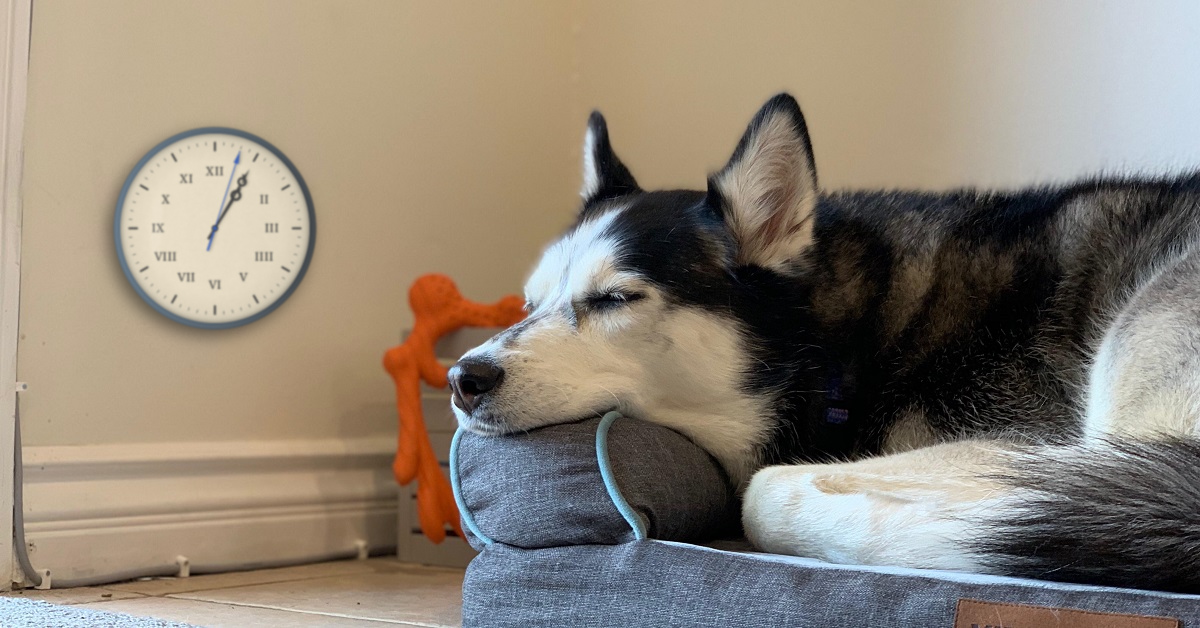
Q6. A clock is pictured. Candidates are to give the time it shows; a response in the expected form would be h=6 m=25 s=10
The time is h=1 m=5 s=3
